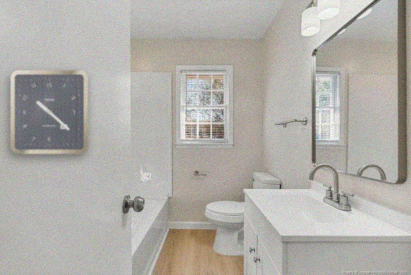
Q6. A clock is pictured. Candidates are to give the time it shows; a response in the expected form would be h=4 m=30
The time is h=10 m=22
